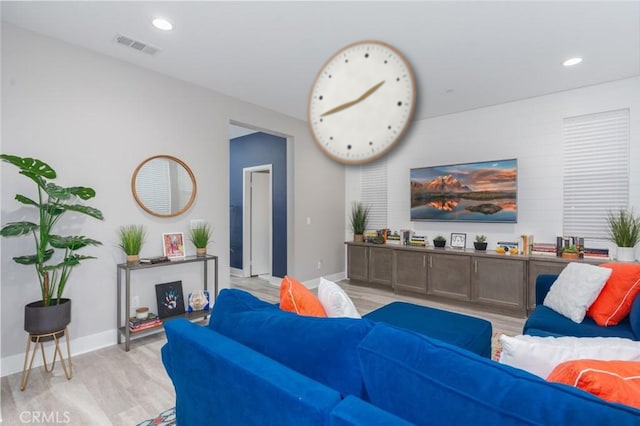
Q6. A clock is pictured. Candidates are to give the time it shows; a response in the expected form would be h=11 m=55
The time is h=1 m=41
